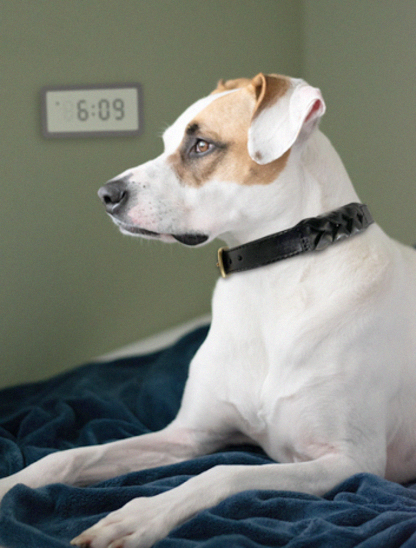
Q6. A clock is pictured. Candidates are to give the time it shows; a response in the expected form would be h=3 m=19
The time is h=6 m=9
